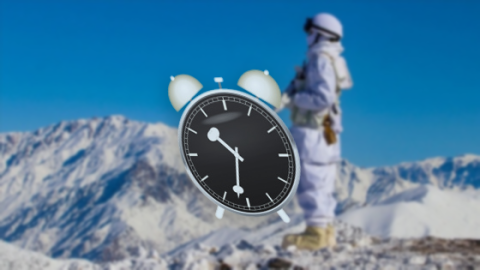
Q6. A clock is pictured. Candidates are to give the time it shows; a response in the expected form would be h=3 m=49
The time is h=10 m=32
